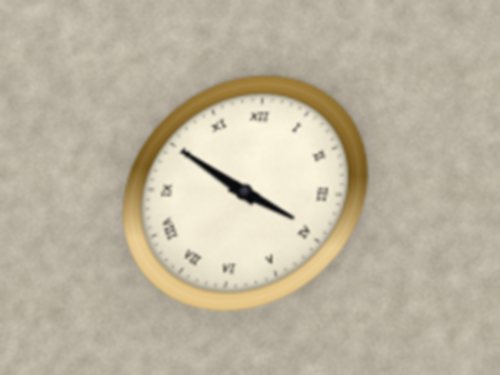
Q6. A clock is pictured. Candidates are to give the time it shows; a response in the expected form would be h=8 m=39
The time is h=3 m=50
